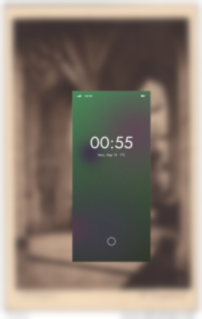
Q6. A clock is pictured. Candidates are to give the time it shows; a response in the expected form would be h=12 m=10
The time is h=0 m=55
